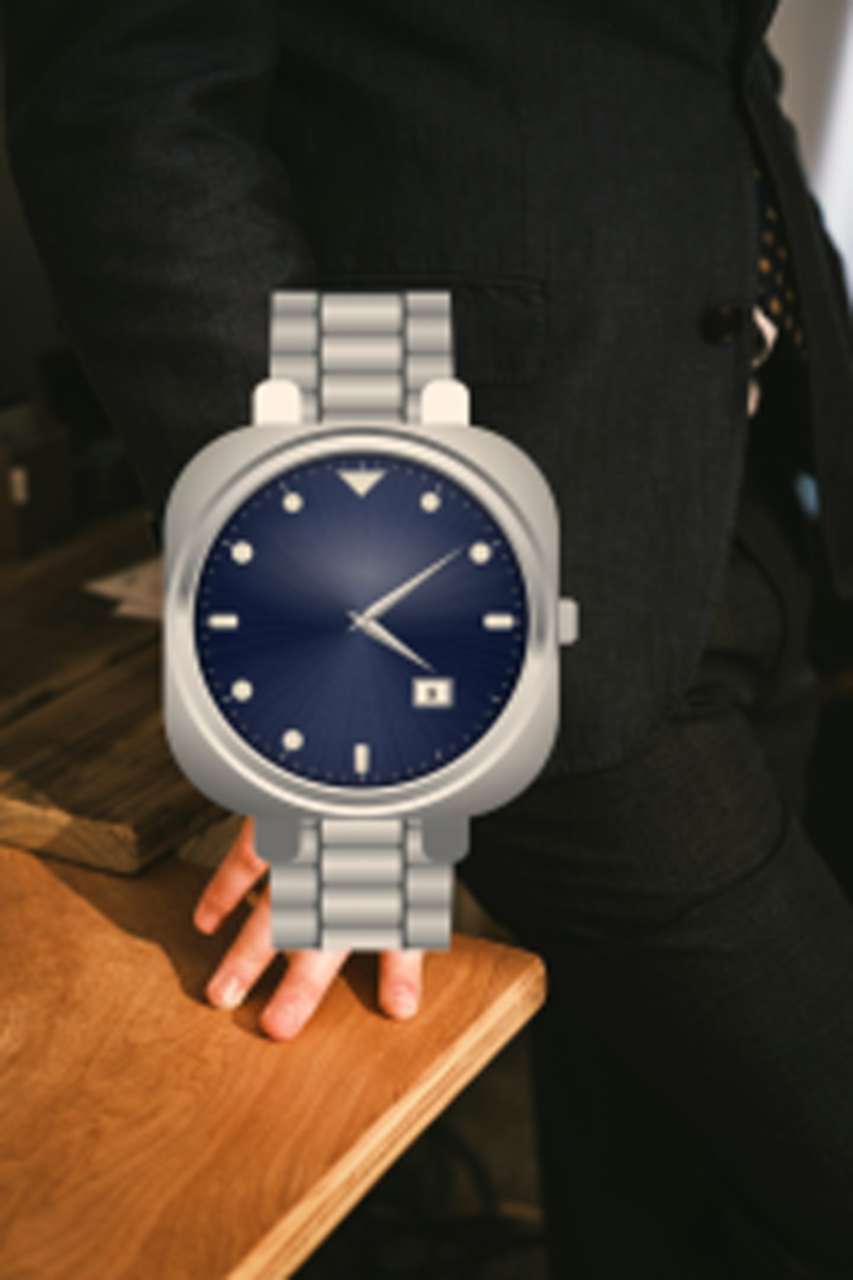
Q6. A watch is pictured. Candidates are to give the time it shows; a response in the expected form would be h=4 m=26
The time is h=4 m=9
